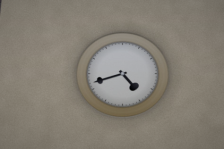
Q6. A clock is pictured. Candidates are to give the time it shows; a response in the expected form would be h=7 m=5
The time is h=4 m=42
